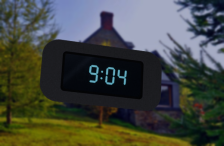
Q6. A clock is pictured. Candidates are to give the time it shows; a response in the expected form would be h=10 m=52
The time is h=9 m=4
